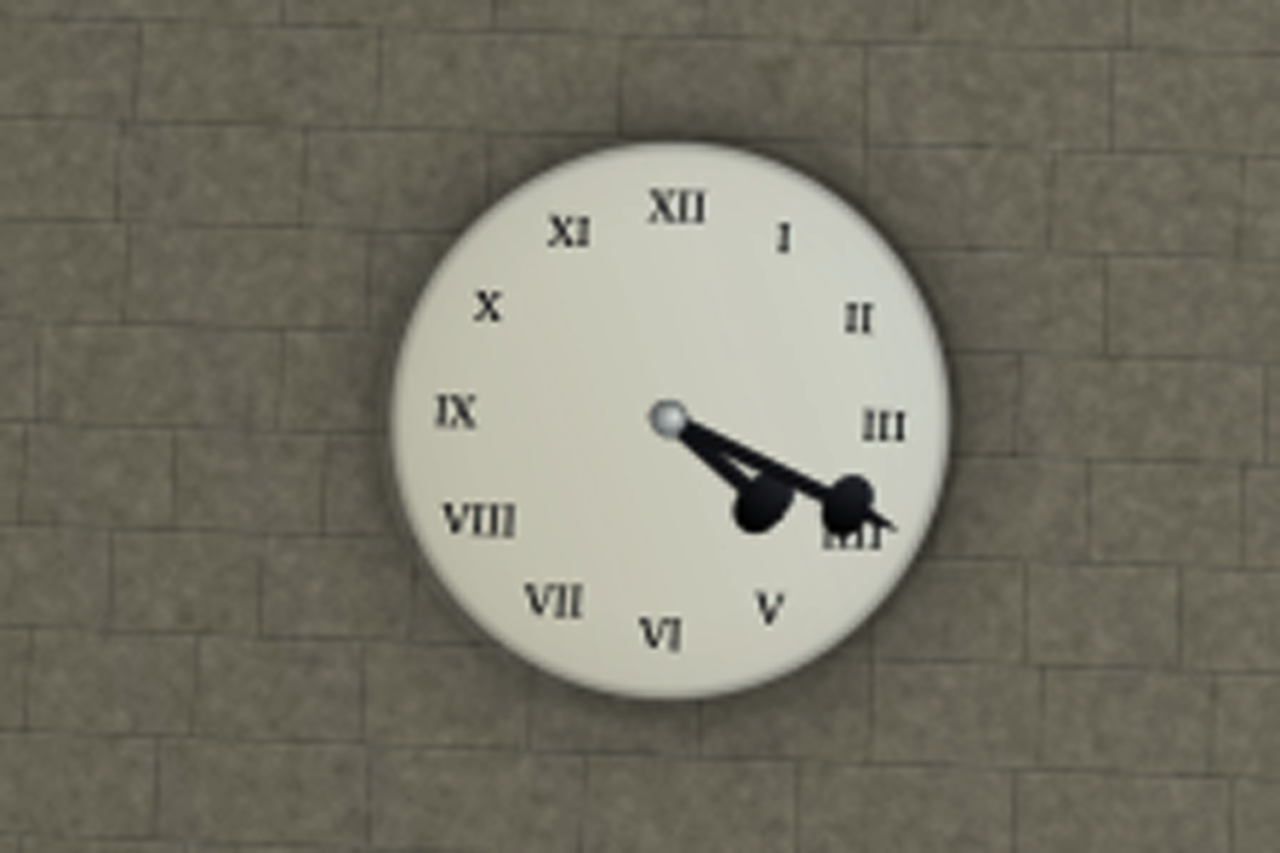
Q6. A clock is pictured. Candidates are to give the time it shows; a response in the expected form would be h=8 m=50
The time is h=4 m=19
